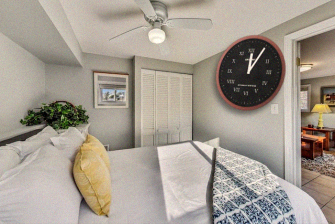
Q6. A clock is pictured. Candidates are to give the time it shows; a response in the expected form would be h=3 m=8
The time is h=12 m=5
